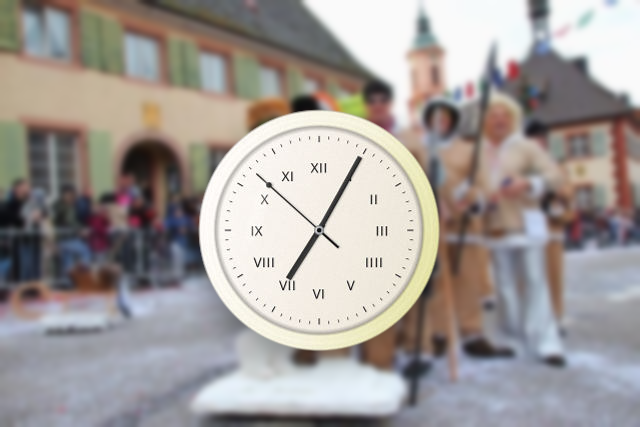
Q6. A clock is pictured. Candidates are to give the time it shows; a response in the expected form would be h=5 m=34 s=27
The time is h=7 m=4 s=52
